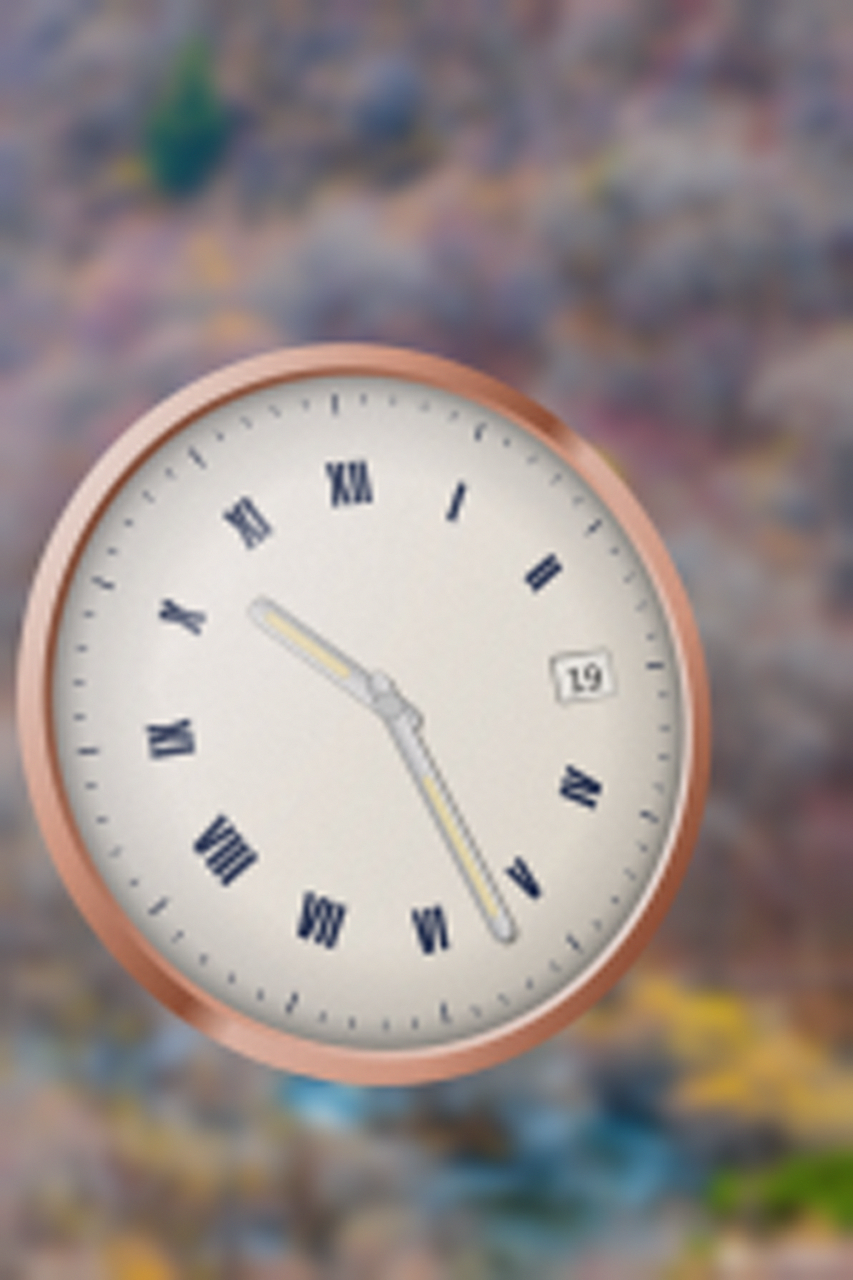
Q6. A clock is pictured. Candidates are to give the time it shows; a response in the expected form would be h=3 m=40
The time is h=10 m=27
